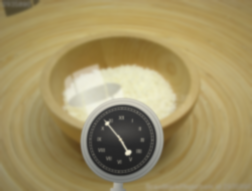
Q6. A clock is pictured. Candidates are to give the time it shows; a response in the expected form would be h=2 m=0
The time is h=4 m=53
